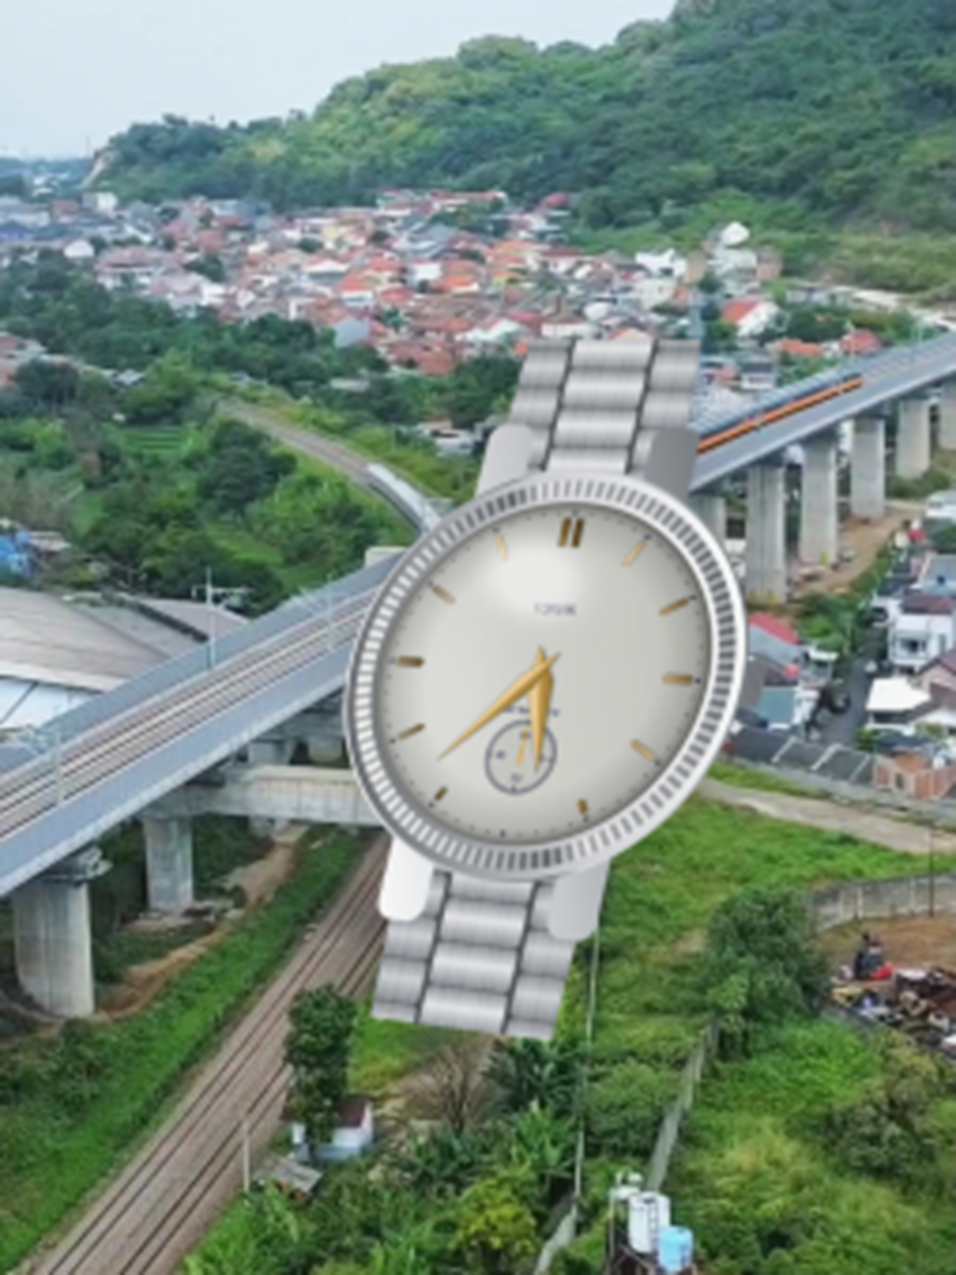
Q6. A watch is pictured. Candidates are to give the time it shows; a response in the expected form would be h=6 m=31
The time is h=5 m=37
